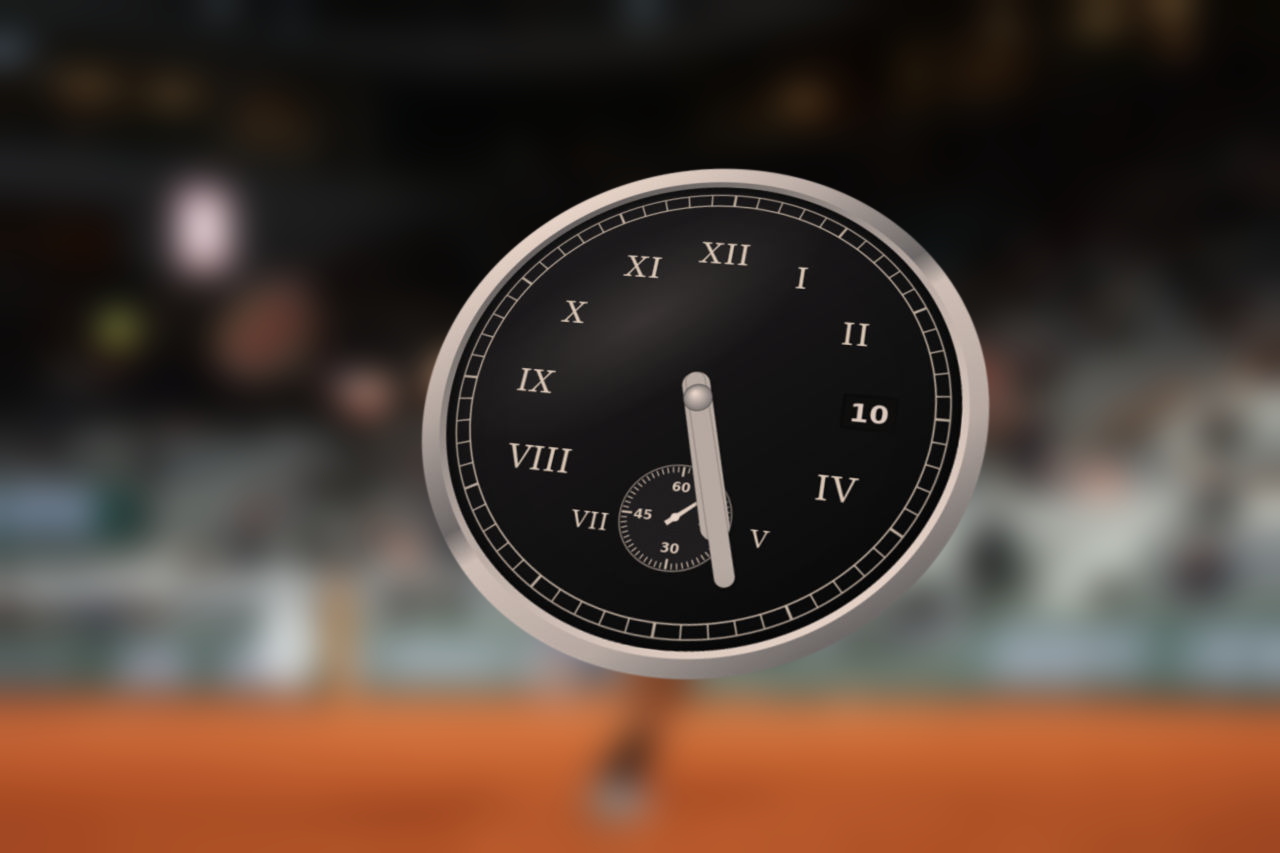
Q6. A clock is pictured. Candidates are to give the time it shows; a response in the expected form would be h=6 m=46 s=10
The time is h=5 m=27 s=8
